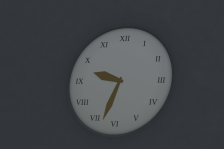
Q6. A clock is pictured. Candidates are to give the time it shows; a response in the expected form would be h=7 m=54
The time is h=9 m=33
